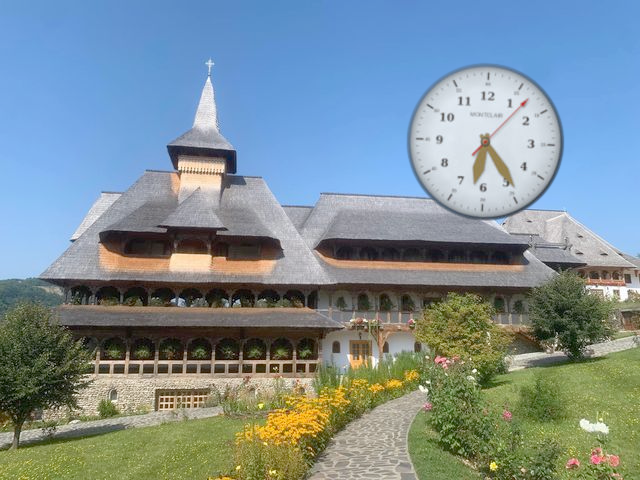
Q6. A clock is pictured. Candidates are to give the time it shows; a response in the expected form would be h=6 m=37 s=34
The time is h=6 m=24 s=7
